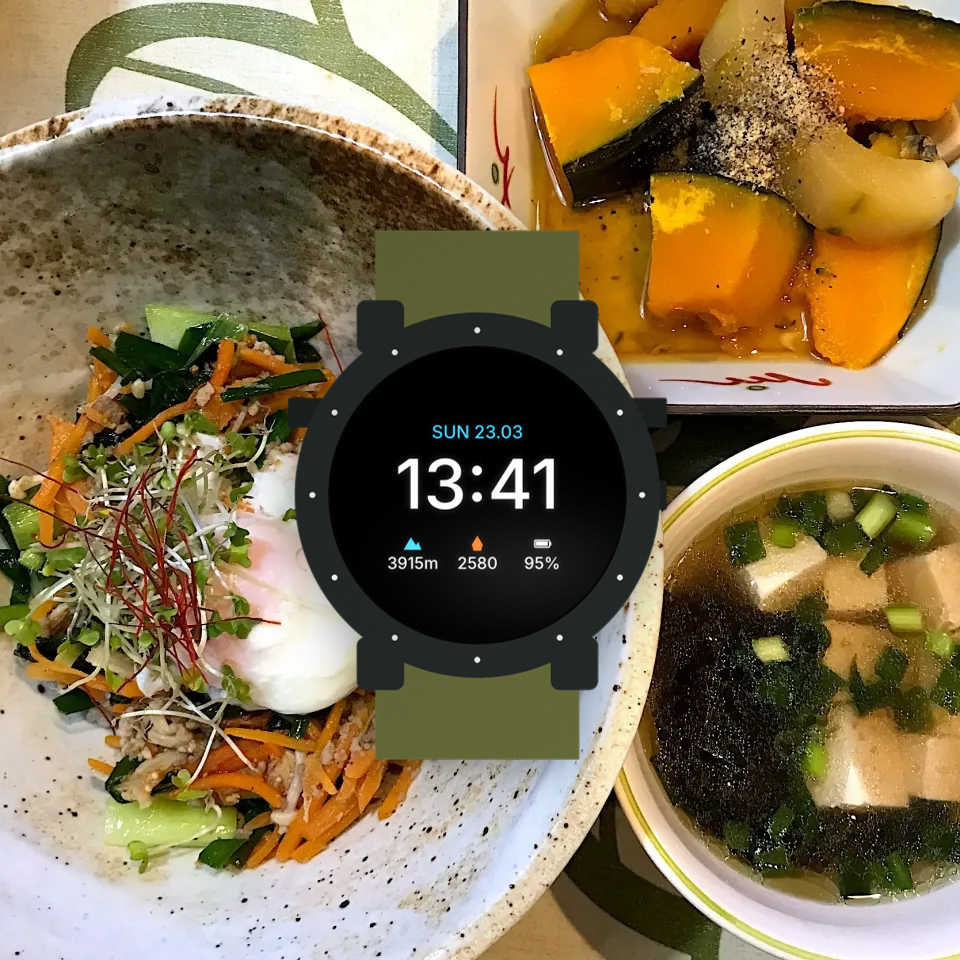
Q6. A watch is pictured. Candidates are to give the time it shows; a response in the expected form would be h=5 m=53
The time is h=13 m=41
